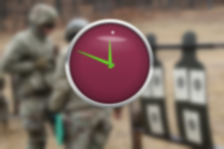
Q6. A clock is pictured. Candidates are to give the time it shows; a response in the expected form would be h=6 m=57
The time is h=11 m=48
